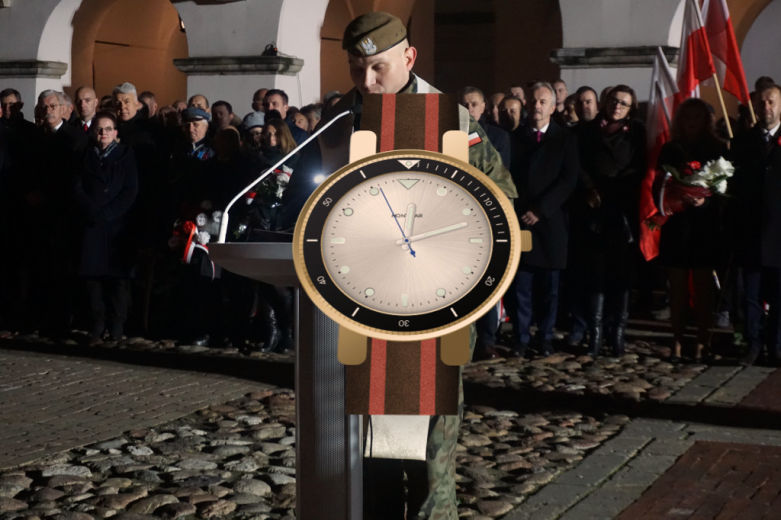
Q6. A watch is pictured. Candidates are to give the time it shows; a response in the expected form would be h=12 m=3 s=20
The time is h=12 m=11 s=56
